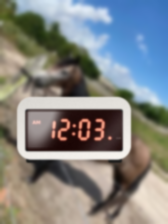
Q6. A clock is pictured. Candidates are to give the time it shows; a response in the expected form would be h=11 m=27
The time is h=12 m=3
